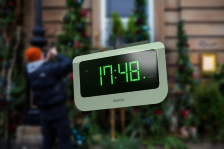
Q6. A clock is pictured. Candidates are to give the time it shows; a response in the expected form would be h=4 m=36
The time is h=17 m=48
